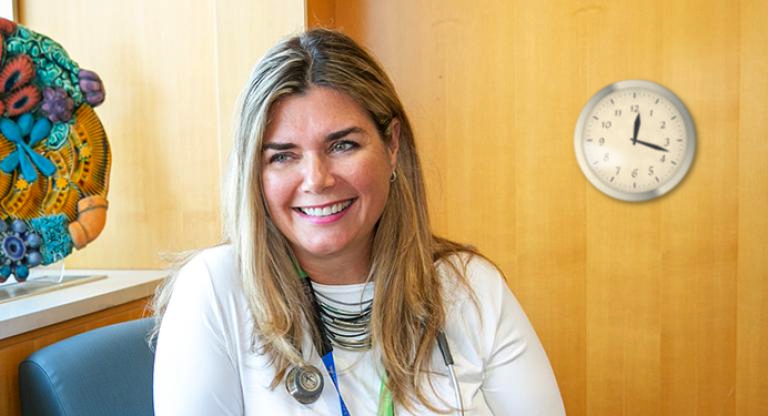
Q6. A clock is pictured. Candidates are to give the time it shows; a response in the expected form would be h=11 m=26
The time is h=12 m=18
